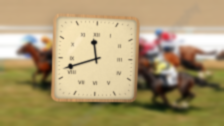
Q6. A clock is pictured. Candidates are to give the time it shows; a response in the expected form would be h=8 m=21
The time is h=11 m=42
